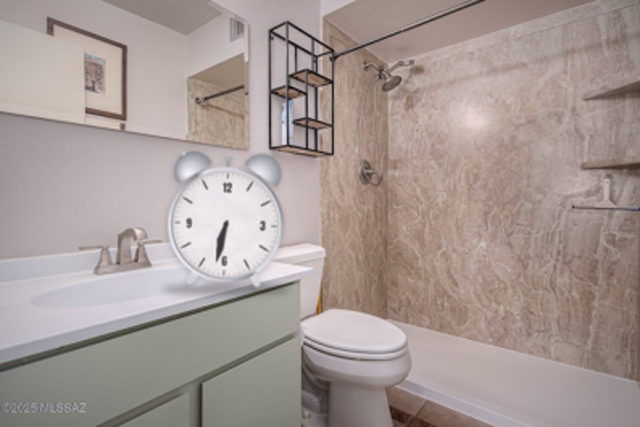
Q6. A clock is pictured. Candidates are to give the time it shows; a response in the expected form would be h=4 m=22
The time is h=6 m=32
